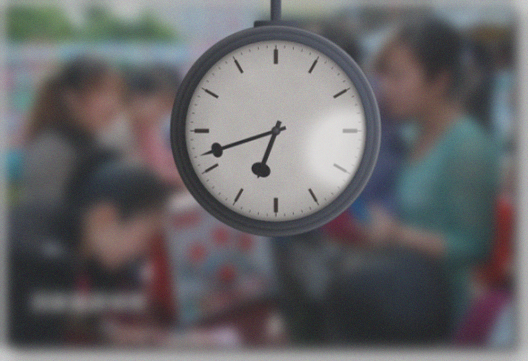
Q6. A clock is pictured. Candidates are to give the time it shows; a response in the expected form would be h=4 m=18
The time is h=6 m=42
